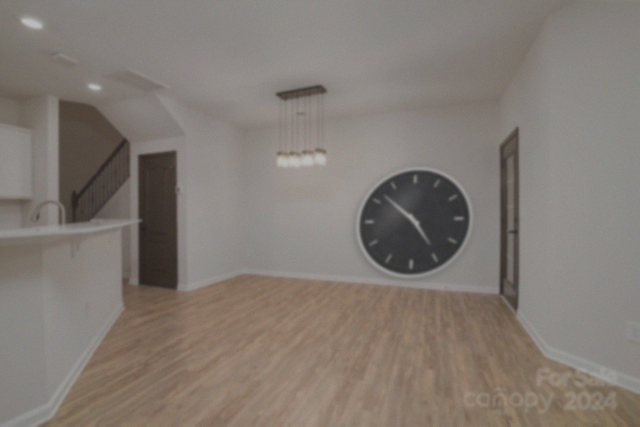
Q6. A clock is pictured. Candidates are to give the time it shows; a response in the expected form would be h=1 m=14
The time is h=4 m=52
